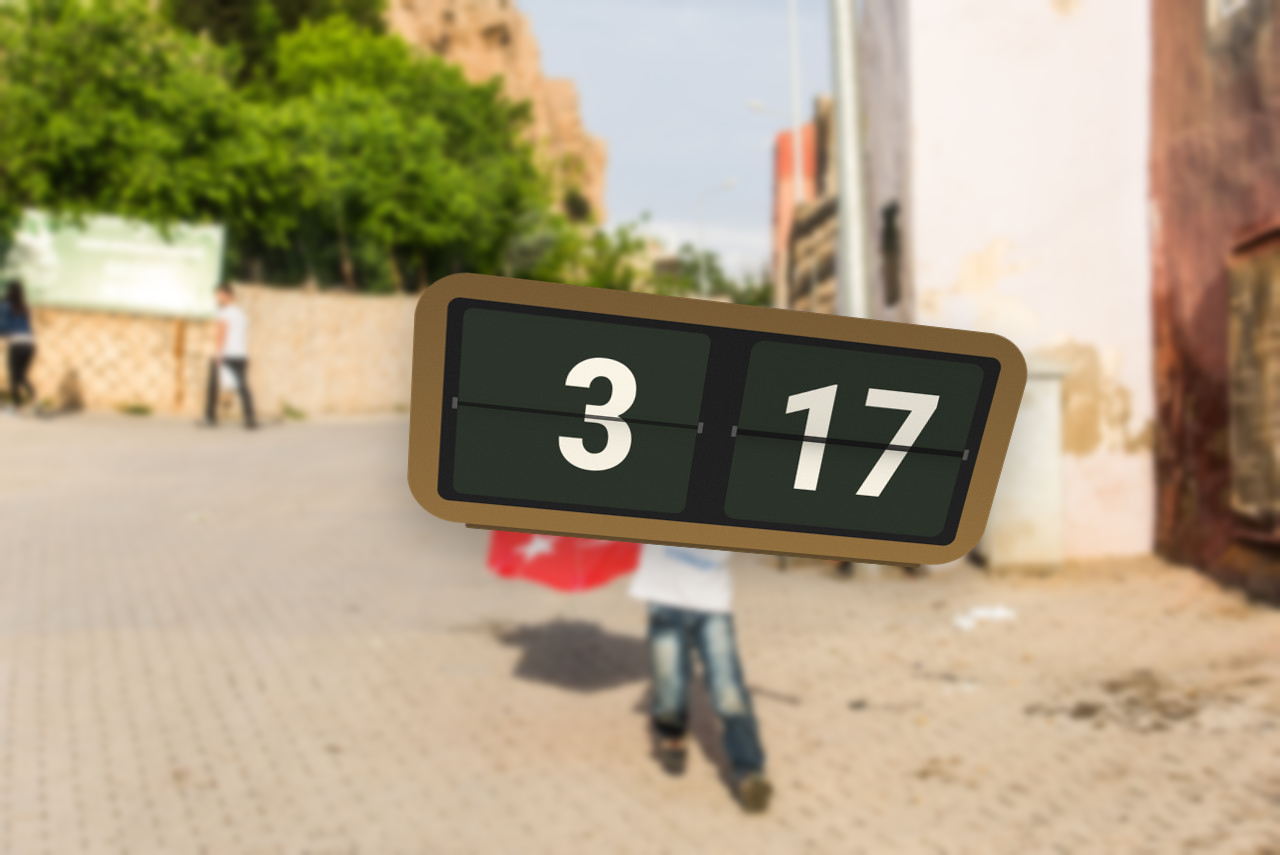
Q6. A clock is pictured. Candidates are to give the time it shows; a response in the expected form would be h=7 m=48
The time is h=3 m=17
